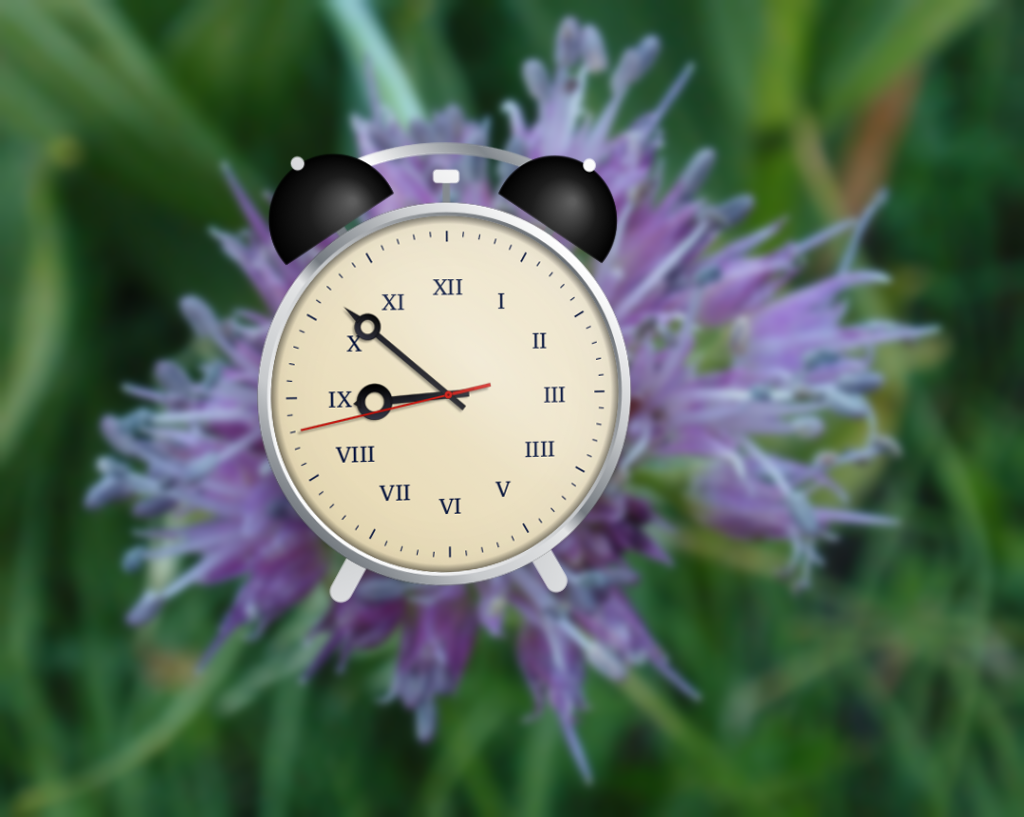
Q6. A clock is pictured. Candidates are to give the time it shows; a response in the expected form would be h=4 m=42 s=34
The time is h=8 m=51 s=43
